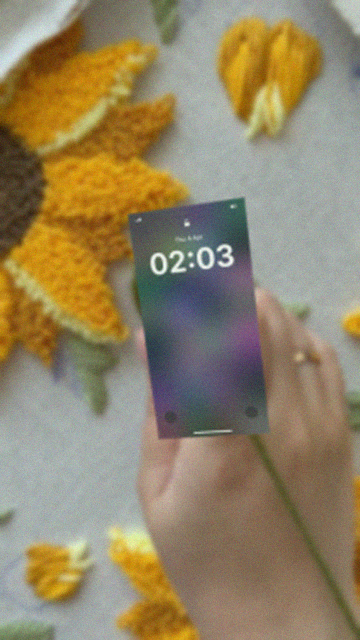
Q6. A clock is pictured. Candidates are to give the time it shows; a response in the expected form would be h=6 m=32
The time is h=2 m=3
